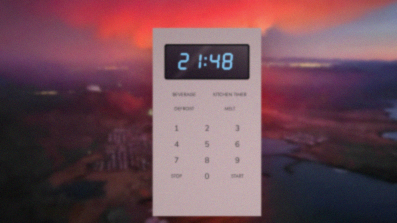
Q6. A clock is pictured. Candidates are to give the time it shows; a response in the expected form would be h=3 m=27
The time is h=21 m=48
